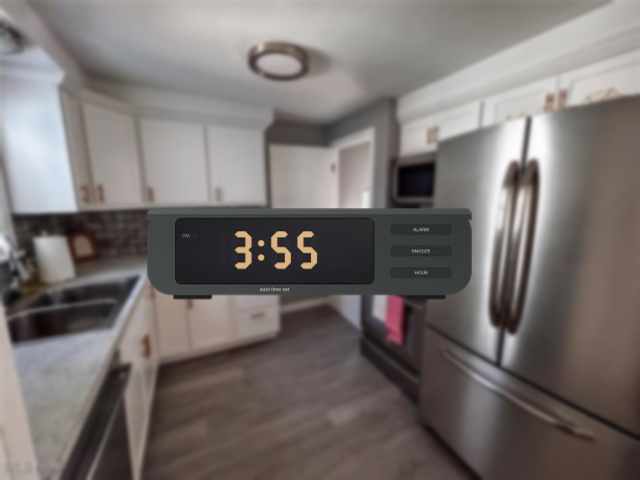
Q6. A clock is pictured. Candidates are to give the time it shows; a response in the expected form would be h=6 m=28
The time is h=3 m=55
